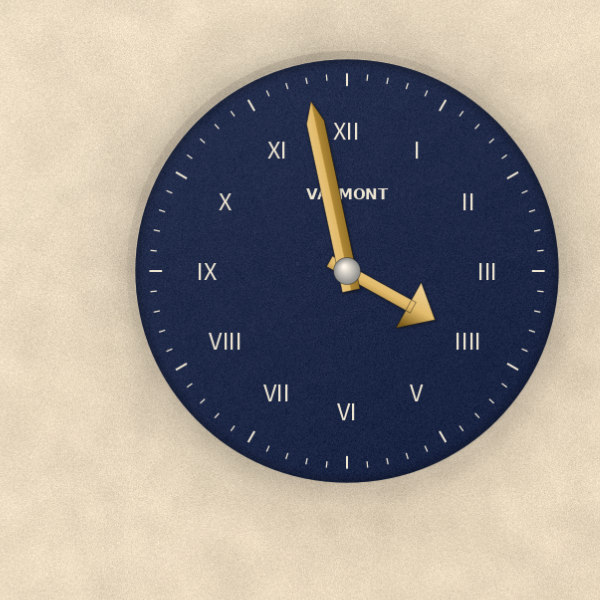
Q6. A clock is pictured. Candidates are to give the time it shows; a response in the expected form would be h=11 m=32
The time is h=3 m=58
